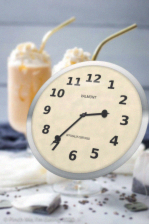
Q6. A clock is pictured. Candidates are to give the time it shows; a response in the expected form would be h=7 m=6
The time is h=2 m=36
